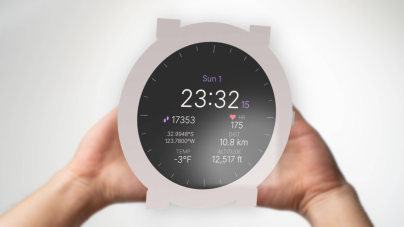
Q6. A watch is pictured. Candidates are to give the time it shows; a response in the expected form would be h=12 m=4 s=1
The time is h=23 m=32 s=15
